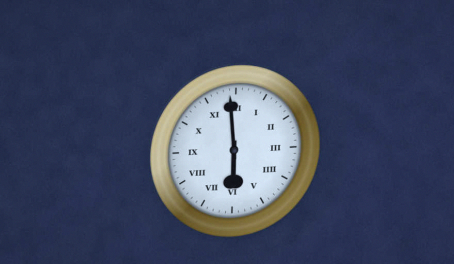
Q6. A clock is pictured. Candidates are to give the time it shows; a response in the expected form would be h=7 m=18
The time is h=5 m=59
